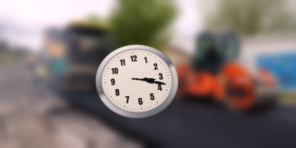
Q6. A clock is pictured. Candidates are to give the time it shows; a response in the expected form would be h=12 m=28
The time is h=3 m=18
